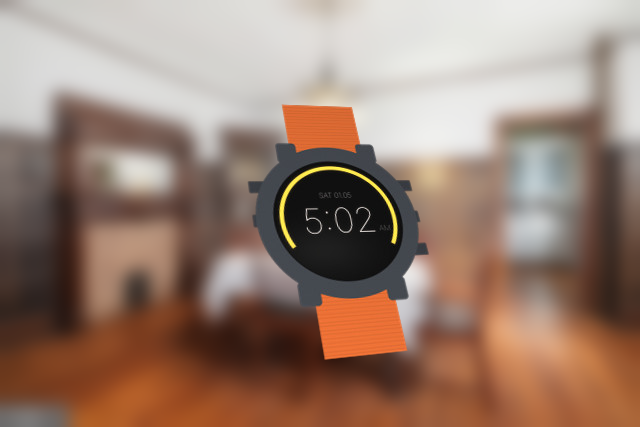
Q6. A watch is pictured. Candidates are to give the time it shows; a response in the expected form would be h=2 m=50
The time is h=5 m=2
